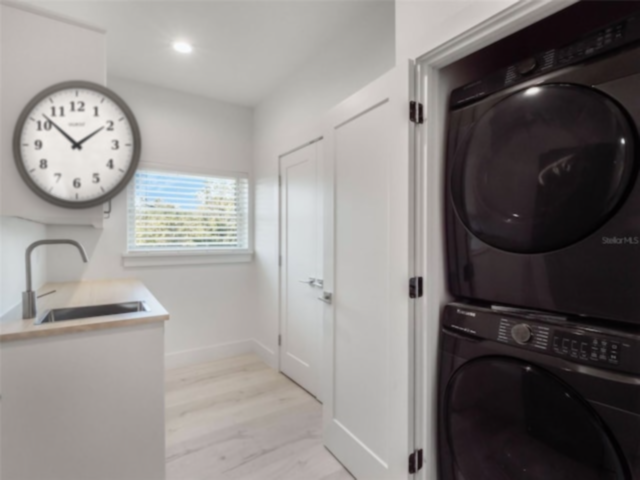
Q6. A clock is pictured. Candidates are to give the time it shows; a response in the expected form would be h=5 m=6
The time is h=1 m=52
